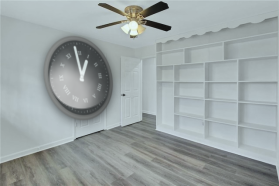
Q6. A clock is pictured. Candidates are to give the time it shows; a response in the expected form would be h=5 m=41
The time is h=12 m=59
